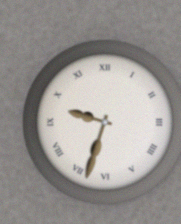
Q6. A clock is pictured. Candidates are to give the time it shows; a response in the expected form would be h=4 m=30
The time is h=9 m=33
